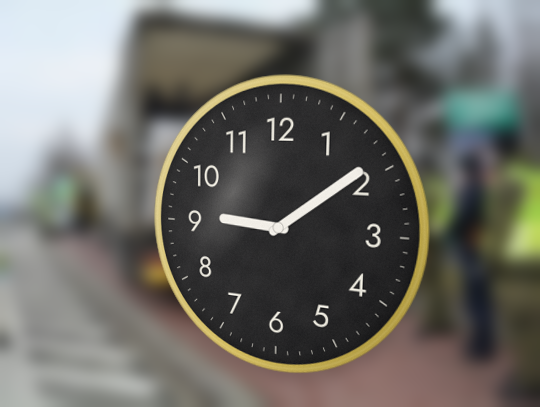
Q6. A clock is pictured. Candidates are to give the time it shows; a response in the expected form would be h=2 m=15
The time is h=9 m=9
